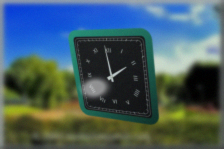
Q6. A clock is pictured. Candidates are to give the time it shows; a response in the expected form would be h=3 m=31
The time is h=1 m=59
